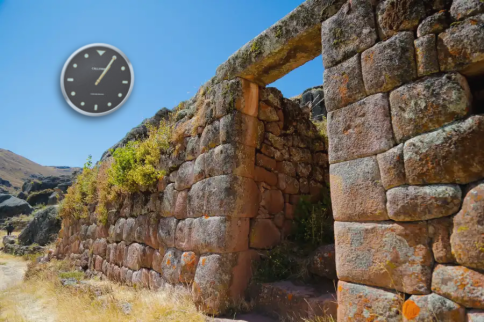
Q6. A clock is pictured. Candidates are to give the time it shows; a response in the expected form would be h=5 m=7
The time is h=1 m=5
